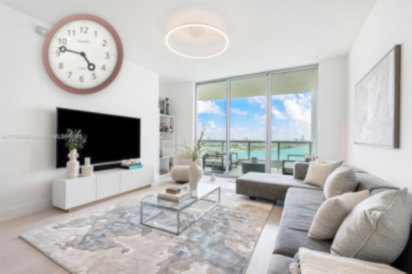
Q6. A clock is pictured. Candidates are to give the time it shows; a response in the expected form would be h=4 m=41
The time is h=4 m=47
